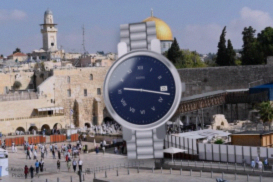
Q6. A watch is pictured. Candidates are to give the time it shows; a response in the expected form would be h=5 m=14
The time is h=9 m=17
